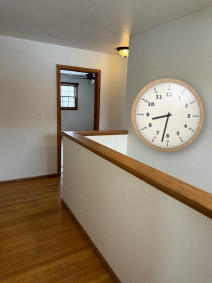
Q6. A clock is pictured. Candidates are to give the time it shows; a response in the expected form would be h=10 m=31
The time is h=8 m=32
